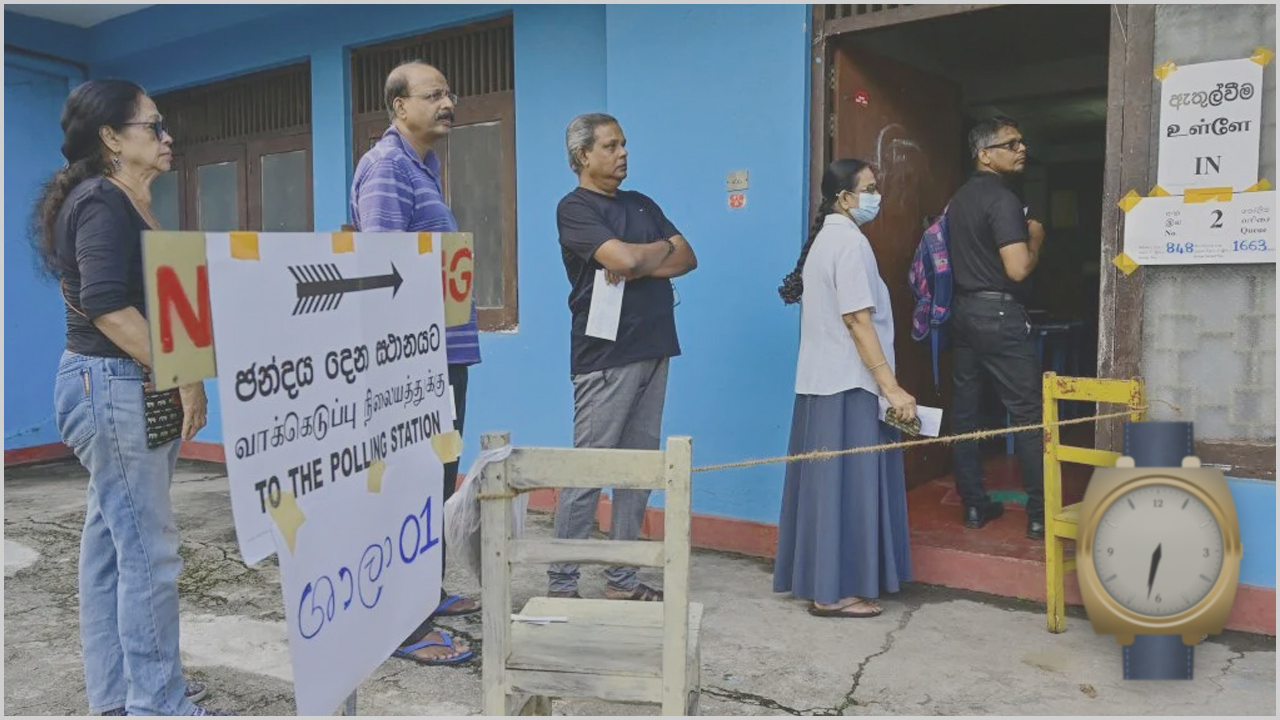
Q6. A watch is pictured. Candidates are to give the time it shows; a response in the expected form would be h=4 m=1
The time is h=6 m=32
